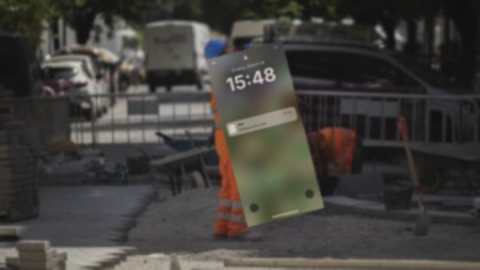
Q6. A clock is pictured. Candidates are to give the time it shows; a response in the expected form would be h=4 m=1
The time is h=15 m=48
